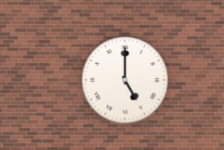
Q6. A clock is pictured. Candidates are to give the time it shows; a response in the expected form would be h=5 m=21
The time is h=5 m=0
